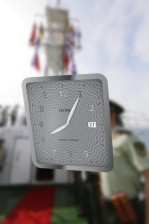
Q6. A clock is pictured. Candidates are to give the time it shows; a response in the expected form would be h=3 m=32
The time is h=8 m=5
